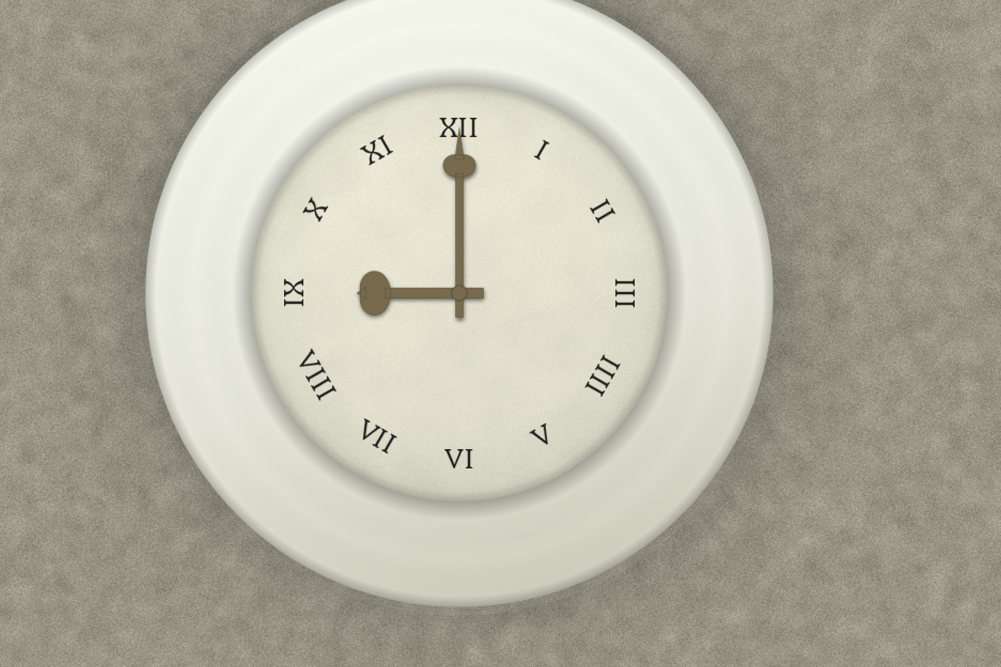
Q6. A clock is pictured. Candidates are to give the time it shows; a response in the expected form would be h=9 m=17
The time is h=9 m=0
